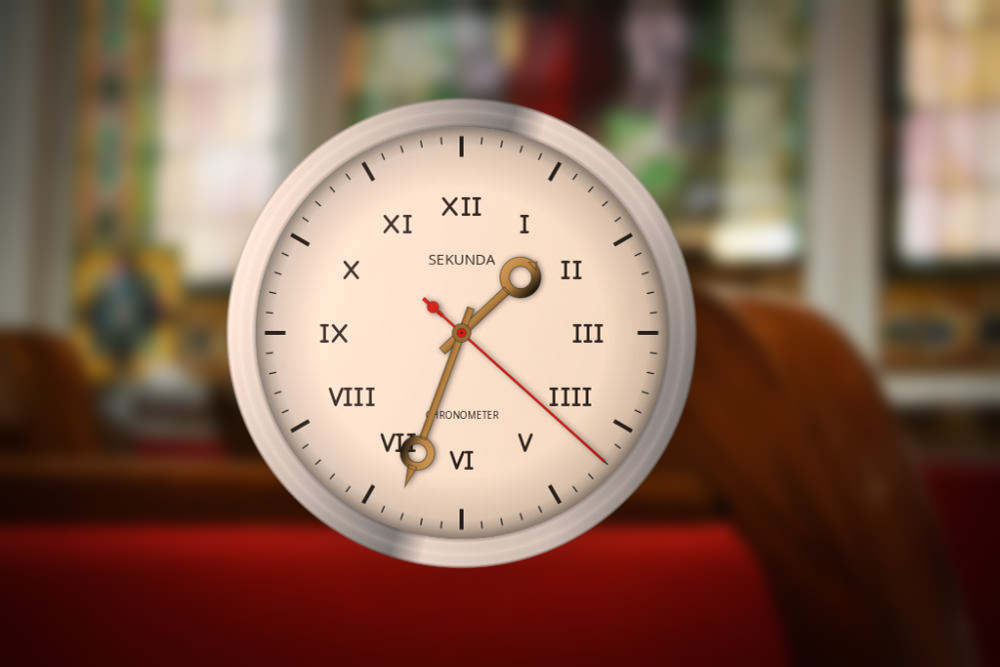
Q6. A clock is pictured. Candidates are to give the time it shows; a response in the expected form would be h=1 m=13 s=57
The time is h=1 m=33 s=22
